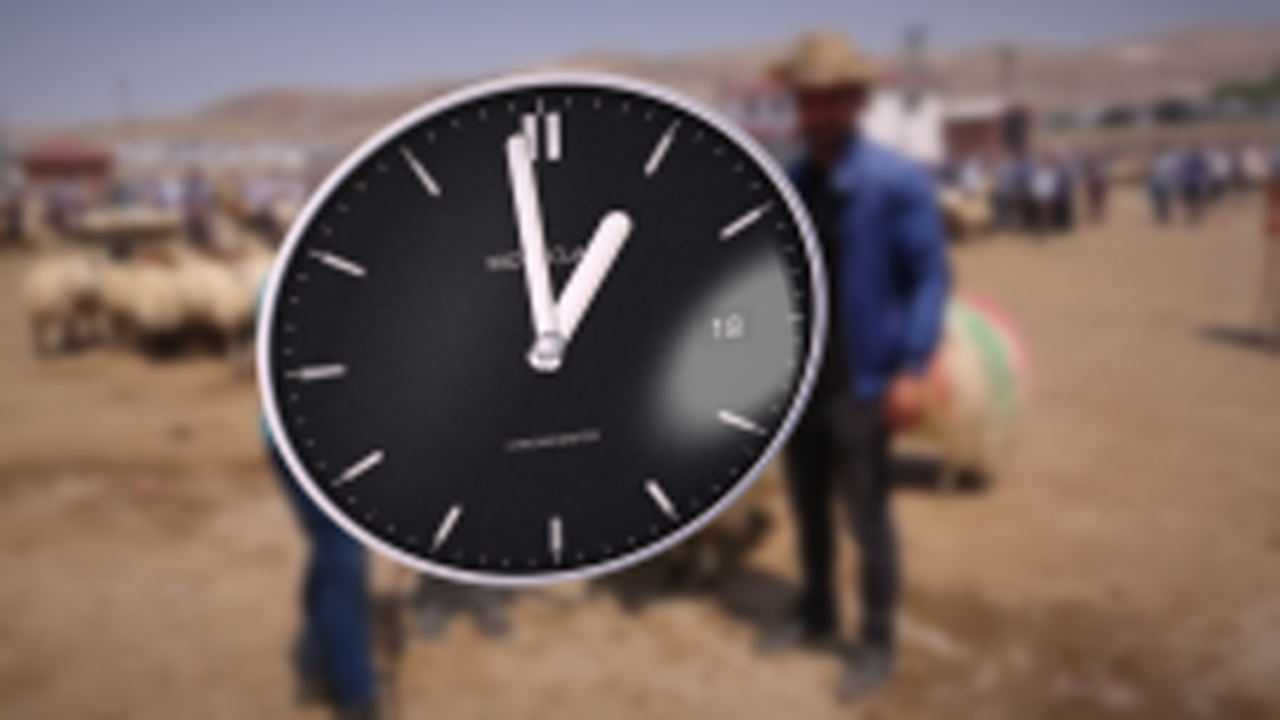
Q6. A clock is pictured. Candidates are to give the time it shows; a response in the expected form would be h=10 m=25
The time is h=12 m=59
